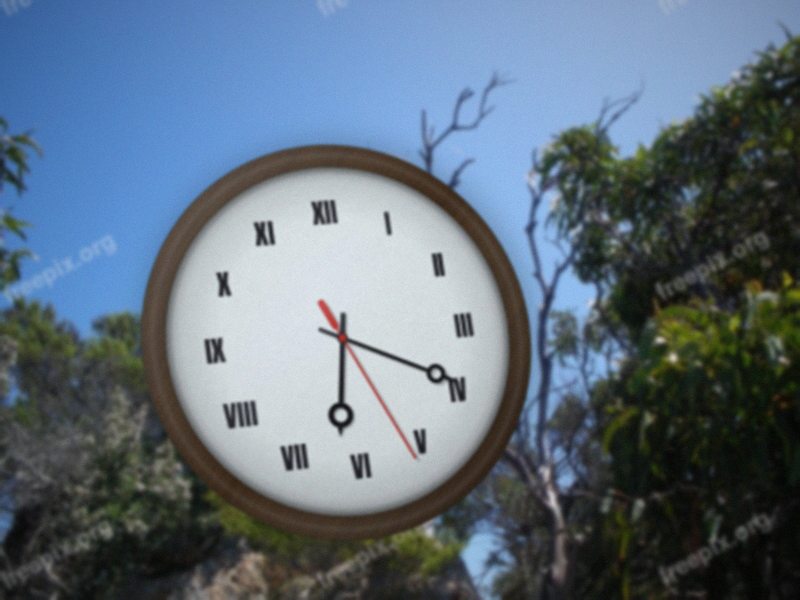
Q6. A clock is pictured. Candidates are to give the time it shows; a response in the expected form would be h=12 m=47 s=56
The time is h=6 m=19 s=26
